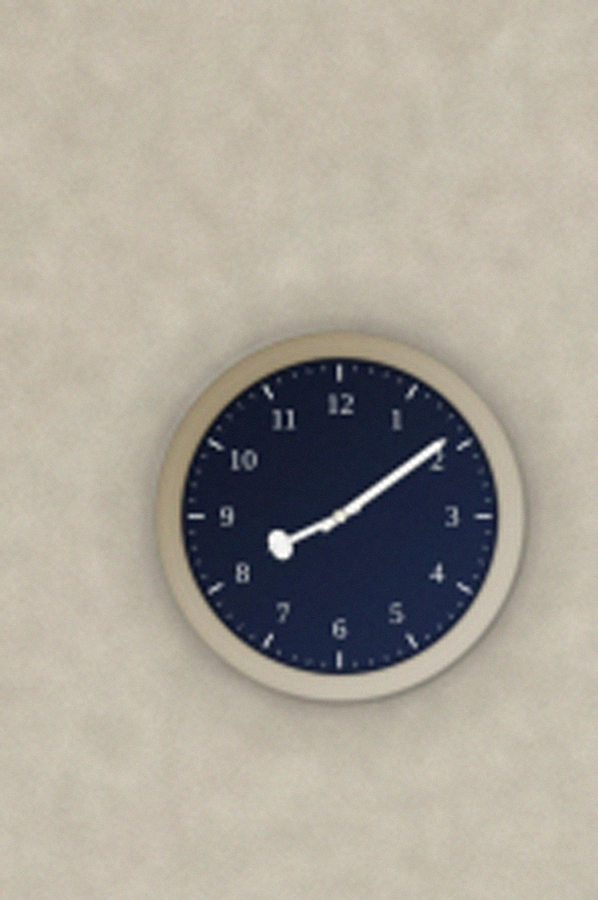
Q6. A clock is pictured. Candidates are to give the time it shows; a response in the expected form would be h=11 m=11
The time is h=8 m=9
